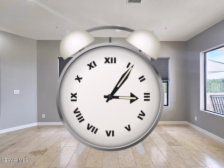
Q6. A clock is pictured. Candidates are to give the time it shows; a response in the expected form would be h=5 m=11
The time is h=3 m=6
